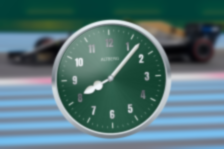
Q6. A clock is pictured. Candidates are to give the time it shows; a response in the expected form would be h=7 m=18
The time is h=8 m=7
